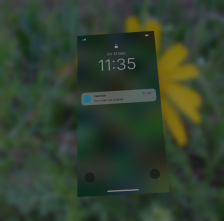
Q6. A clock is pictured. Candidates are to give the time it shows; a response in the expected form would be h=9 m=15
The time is h=11 m=35
